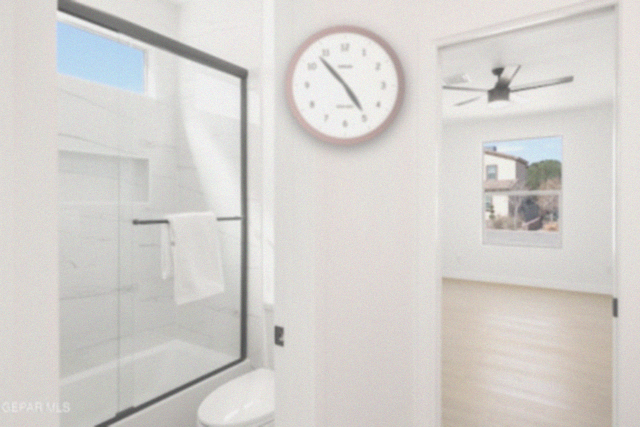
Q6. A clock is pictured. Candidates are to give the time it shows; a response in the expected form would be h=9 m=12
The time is h=4 m=53
